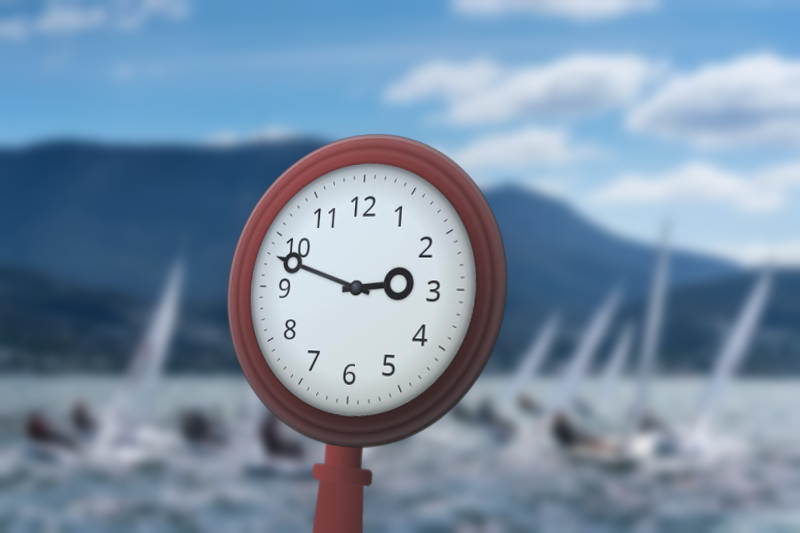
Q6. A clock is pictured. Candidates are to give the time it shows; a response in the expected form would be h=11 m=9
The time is h=2 m=48
